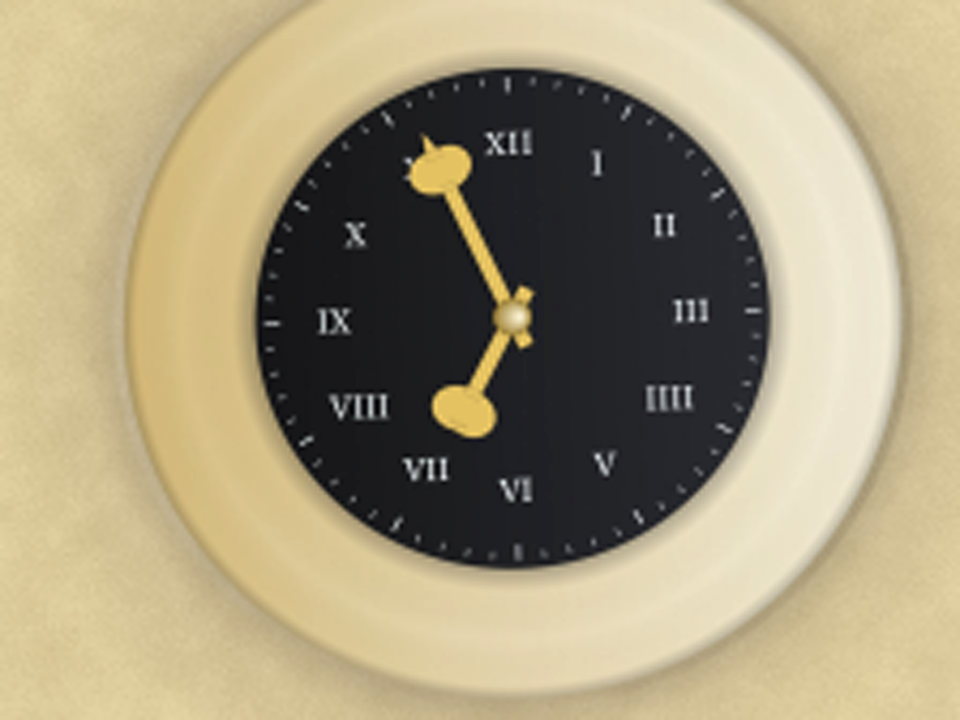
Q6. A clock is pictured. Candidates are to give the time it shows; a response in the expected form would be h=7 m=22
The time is h=6 m=56
